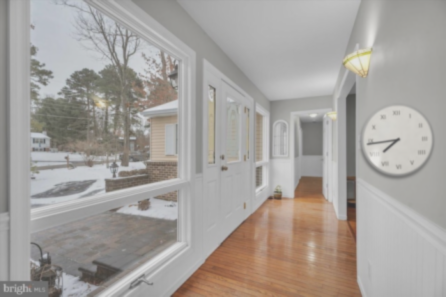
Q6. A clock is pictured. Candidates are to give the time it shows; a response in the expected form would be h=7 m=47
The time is h=7 m=44
